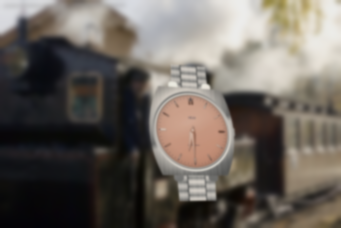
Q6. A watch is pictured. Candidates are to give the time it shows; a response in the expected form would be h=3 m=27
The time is h=6 m=30
